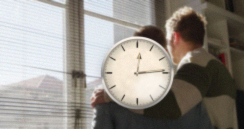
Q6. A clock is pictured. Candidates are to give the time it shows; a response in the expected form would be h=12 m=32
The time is h=12 m=14
